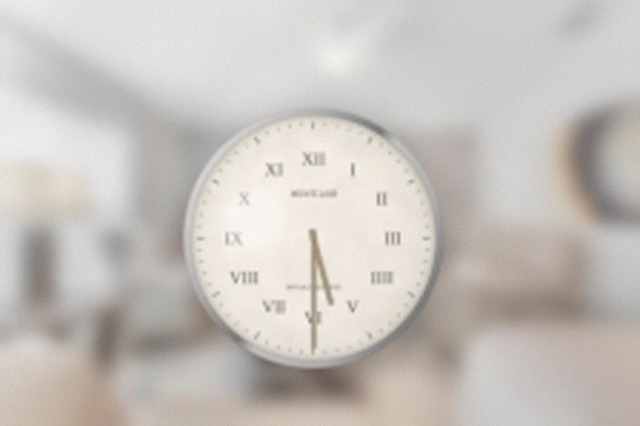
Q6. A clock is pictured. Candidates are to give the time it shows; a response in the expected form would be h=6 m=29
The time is h=5 m=30
